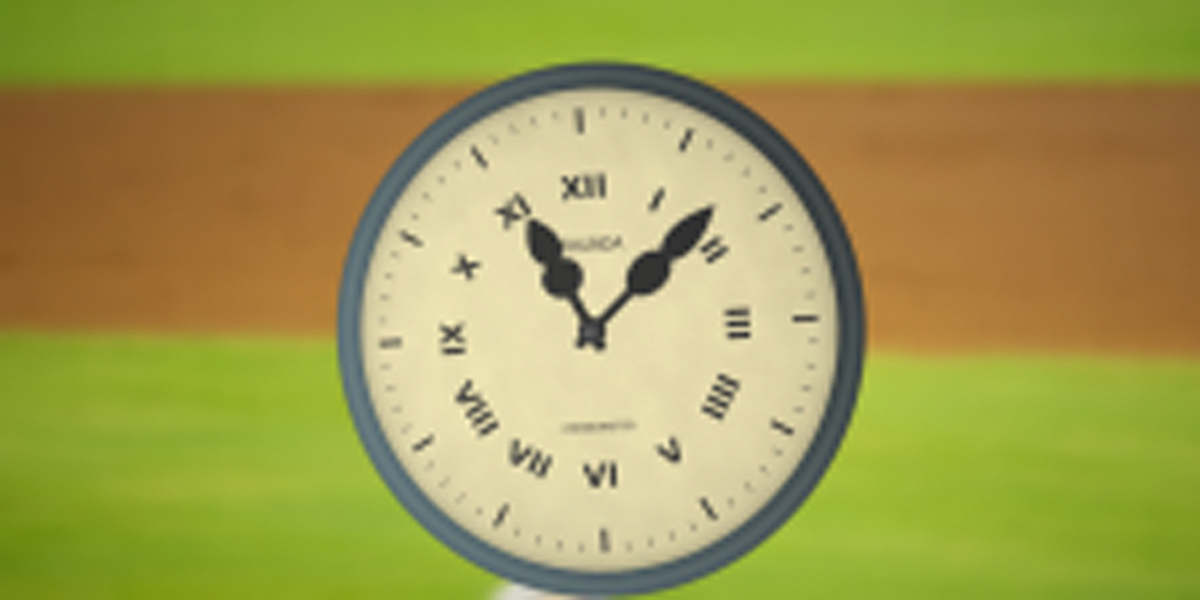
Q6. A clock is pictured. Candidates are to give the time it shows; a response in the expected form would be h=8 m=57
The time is h=11 m=8
